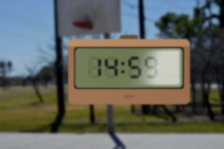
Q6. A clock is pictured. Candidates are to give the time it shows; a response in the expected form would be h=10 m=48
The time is h=14 m=59
